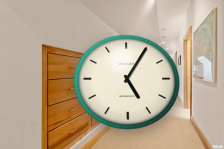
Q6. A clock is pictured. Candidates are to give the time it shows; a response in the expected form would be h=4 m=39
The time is h=5 m=5
